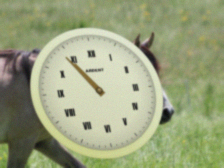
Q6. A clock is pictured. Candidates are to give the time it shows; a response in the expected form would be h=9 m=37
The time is h=10 m=54
